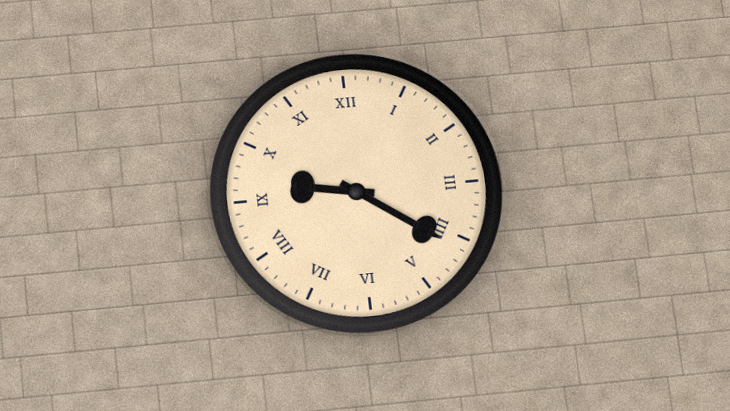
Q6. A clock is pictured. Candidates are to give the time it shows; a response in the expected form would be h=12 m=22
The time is h=9 m=21
